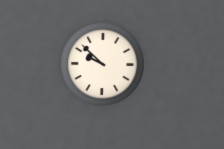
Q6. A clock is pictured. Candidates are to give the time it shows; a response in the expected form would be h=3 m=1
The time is h=9 m=52
